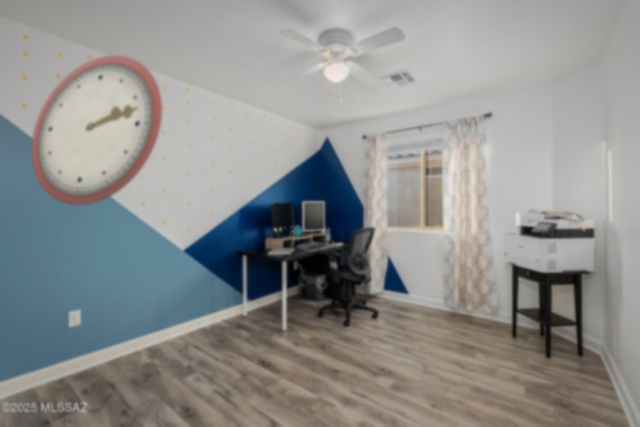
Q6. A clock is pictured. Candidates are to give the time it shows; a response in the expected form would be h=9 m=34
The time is h=2 m=12
